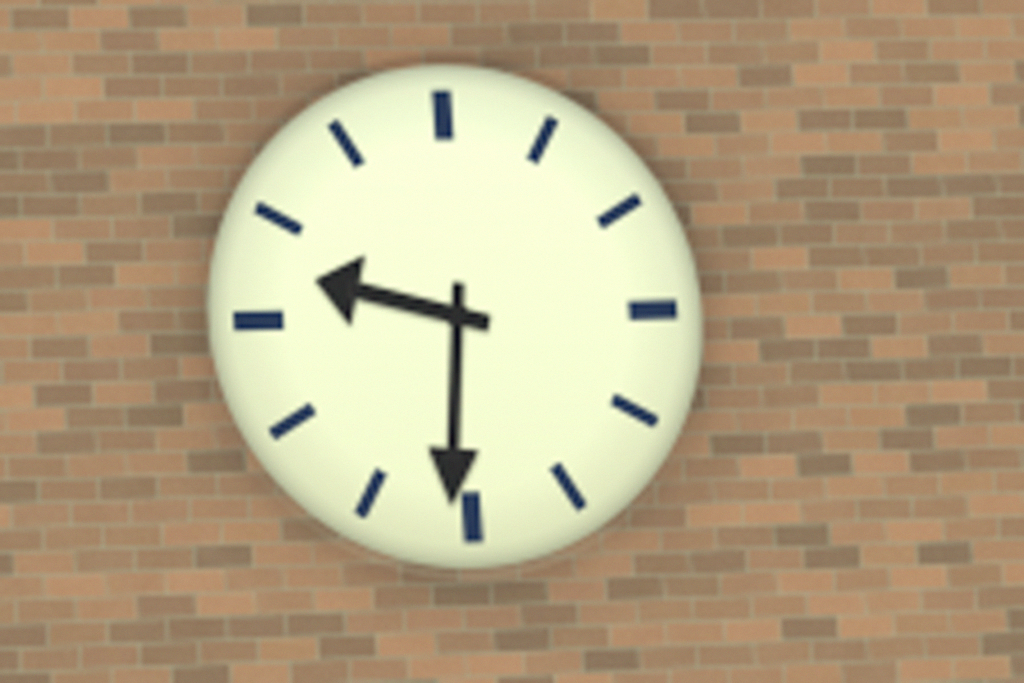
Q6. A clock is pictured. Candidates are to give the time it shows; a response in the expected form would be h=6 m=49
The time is h=9 m=31
